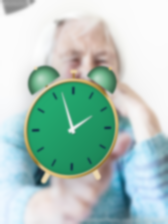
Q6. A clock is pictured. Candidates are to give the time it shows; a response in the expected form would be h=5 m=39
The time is h=1 m=57
